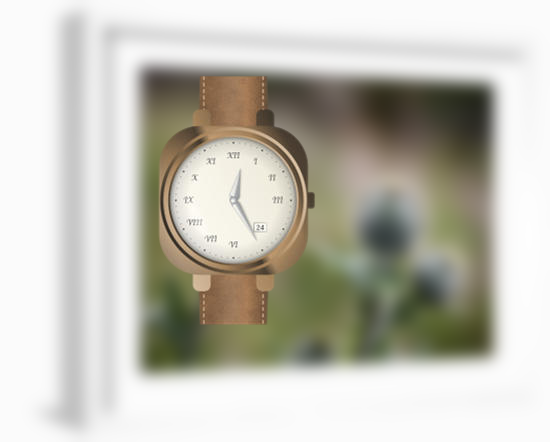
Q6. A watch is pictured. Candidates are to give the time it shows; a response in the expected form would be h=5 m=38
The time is h=12 m=25
